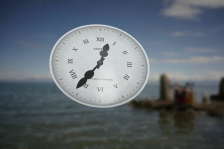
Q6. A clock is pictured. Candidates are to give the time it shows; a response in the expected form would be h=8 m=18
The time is h=12 m=36
